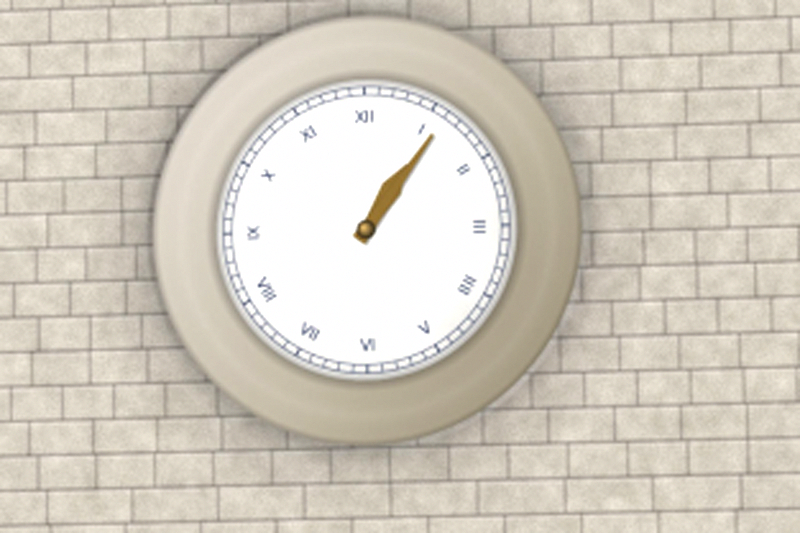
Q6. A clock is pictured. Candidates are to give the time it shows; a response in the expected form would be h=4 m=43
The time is h=1 m=6
